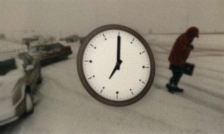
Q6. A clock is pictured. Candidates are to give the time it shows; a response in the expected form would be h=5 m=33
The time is h=7 m=0
